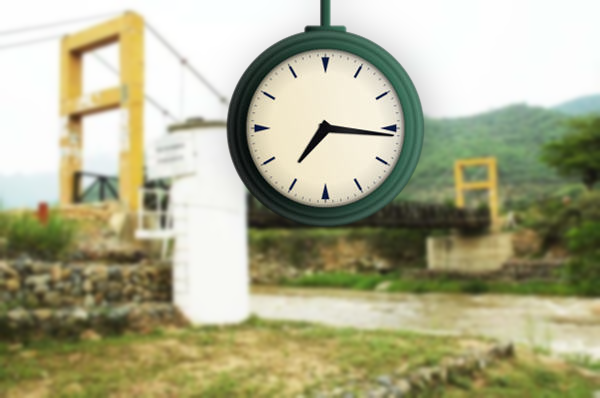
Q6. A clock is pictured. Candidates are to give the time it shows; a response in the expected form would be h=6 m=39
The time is h=7 m=16
